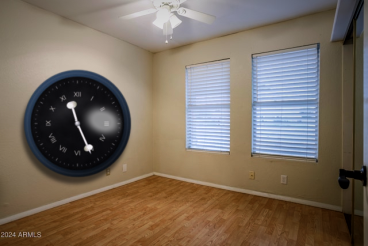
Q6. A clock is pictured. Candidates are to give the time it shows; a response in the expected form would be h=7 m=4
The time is h=11 m=26
